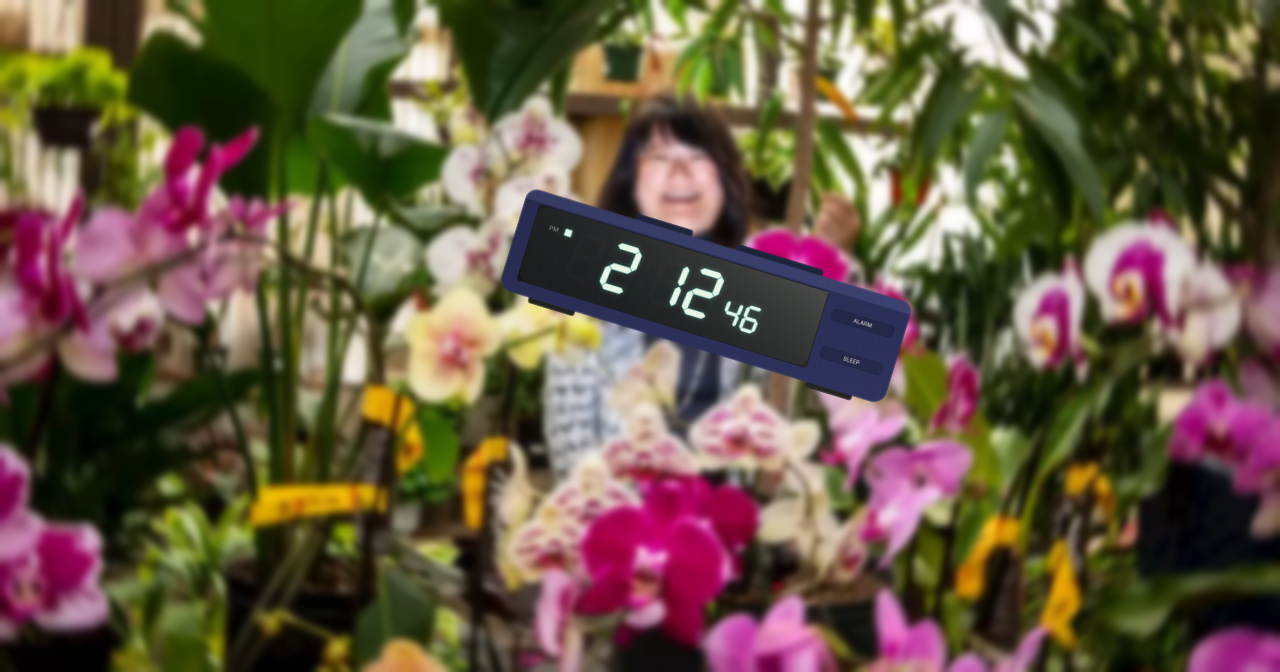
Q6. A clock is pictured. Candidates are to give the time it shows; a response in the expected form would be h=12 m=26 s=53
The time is h=2 m=12 s=46
